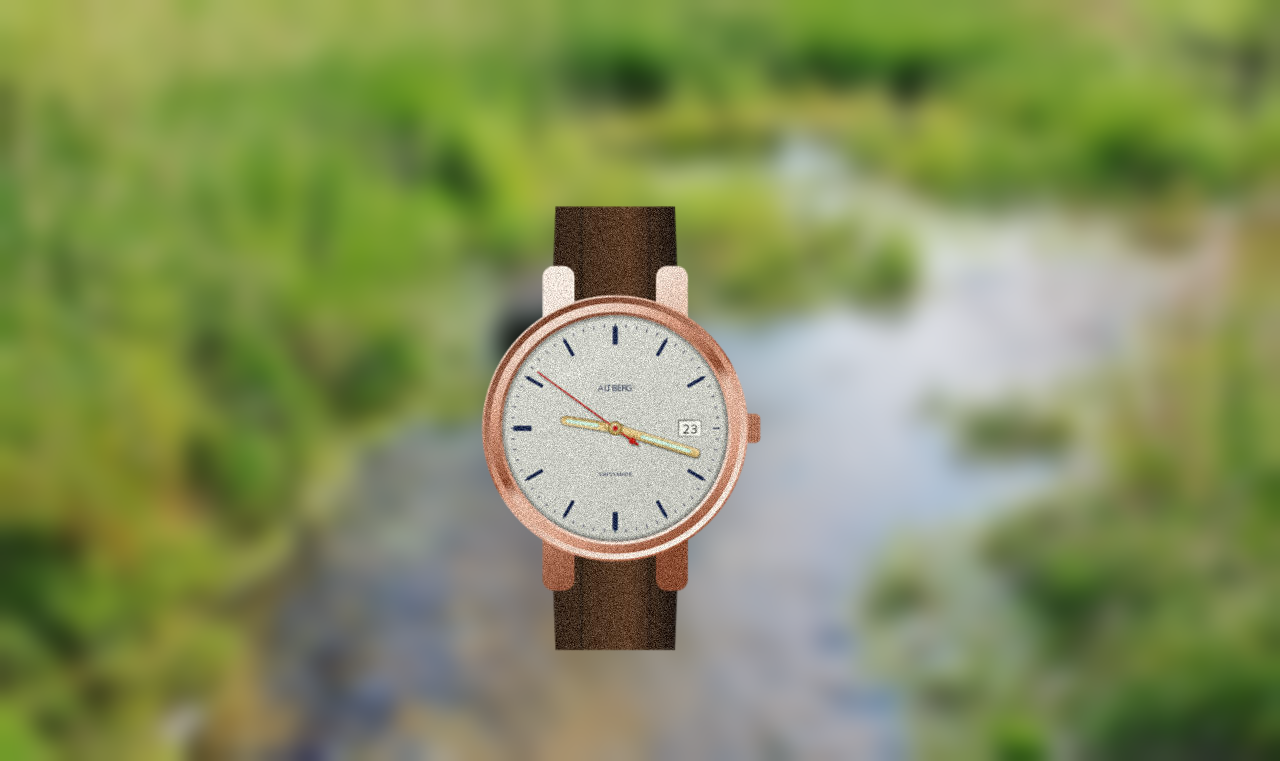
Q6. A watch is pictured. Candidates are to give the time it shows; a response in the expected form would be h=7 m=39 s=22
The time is h=9 m=17 s=51
